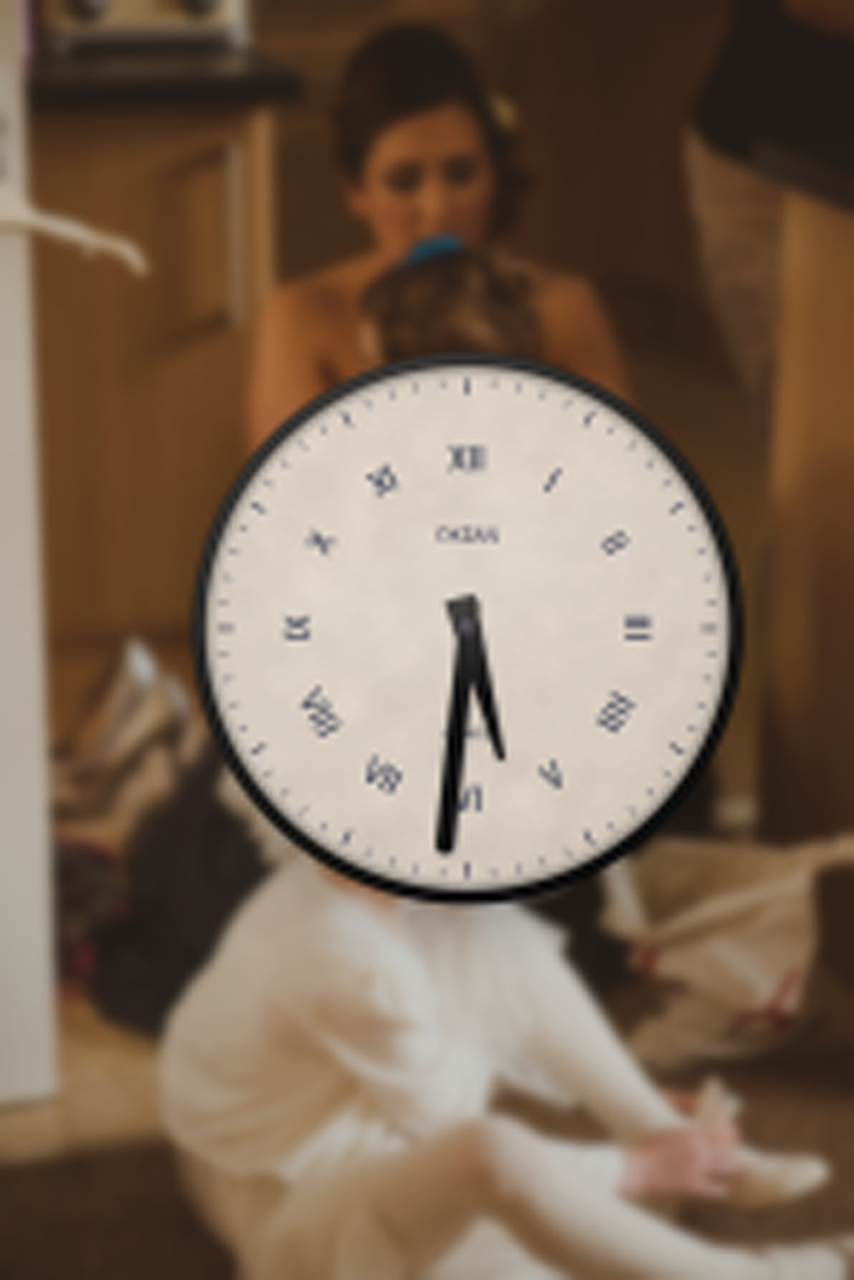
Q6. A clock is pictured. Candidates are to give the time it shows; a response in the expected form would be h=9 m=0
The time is h=5 m=31
